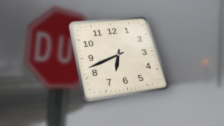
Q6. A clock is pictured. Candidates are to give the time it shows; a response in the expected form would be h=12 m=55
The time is h=6 m=42
